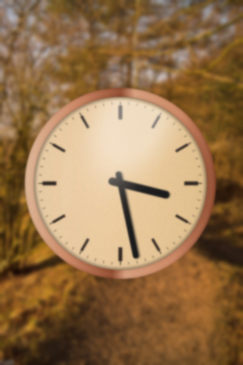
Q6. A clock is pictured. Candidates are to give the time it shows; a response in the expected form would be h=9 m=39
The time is h=3 m=28
